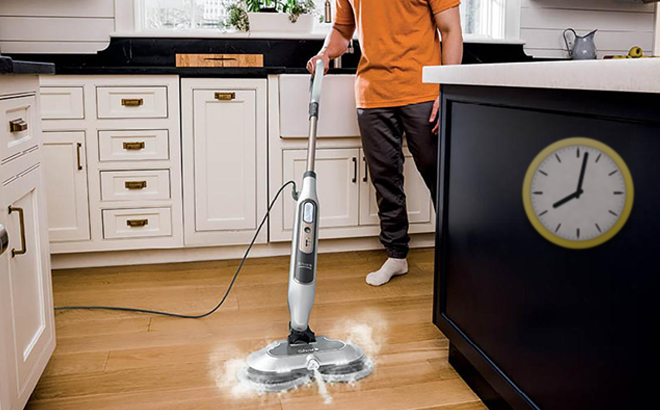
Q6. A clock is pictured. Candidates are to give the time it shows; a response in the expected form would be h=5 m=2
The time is h=8 m=2
